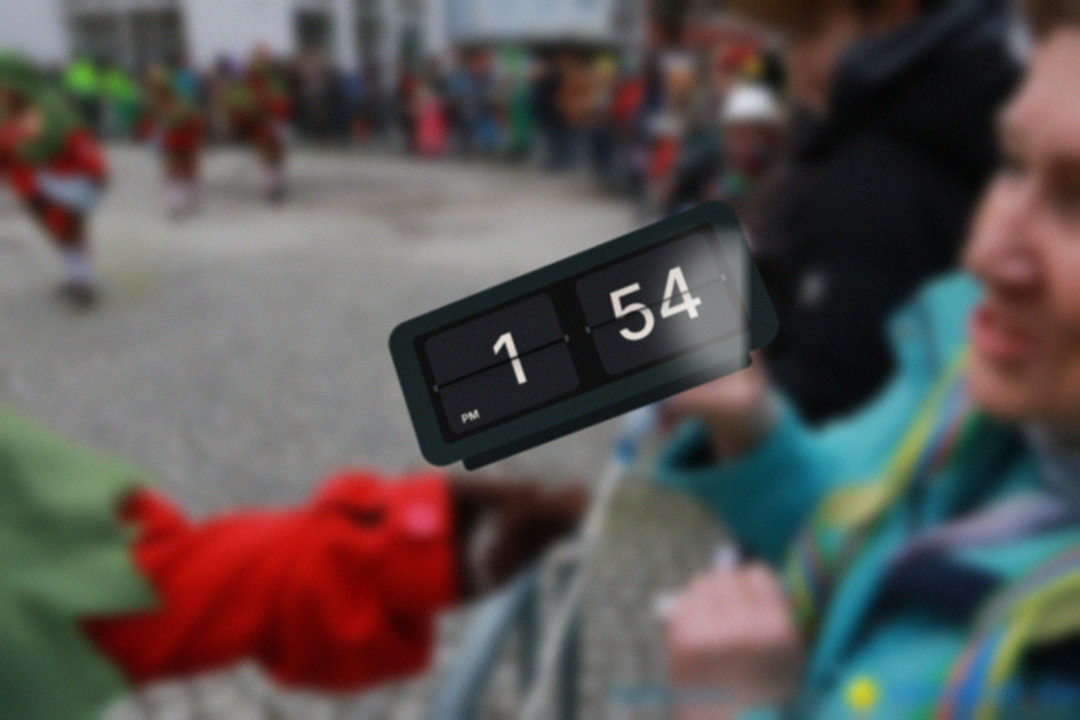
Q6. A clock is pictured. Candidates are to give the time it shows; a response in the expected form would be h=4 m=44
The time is h=1 m=54
